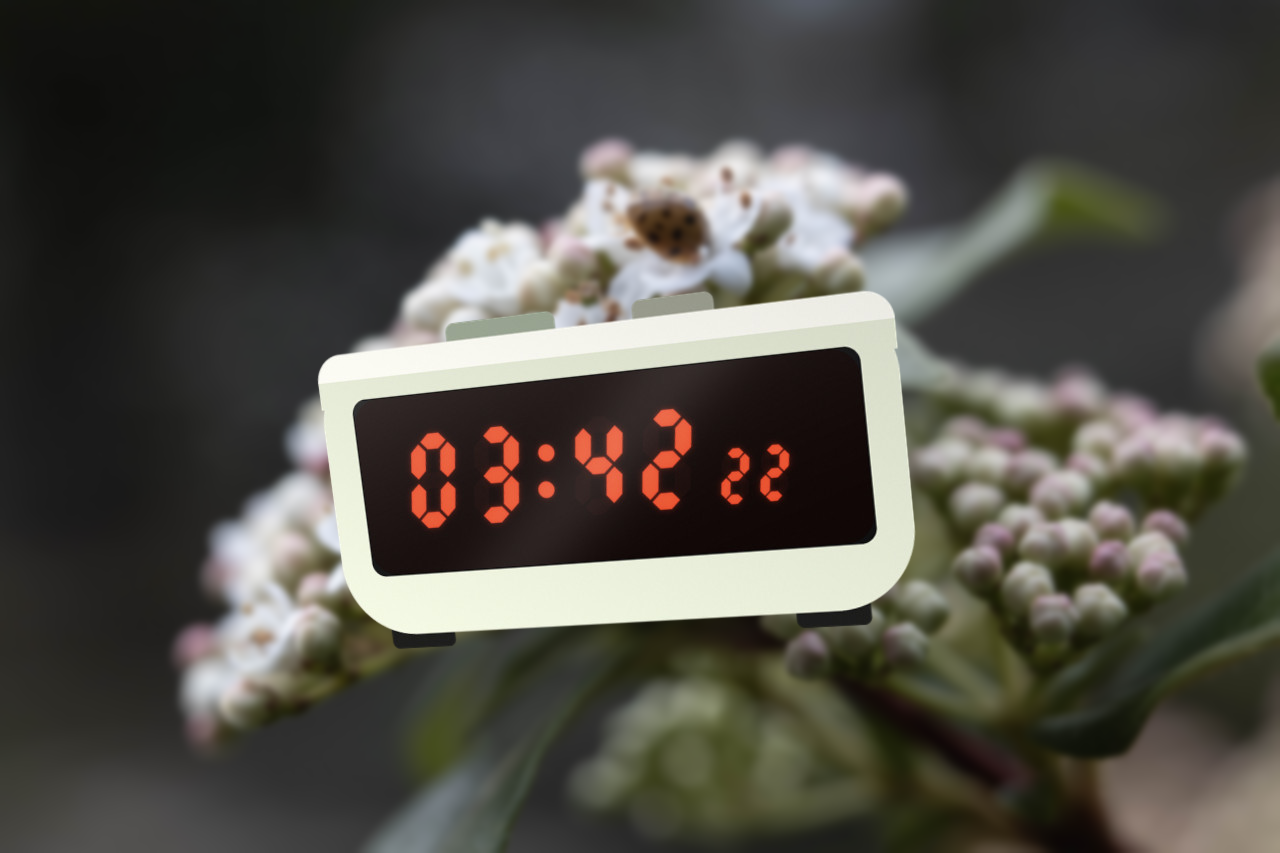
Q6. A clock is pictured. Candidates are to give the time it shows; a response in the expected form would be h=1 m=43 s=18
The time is h=3 m=42 s=22
